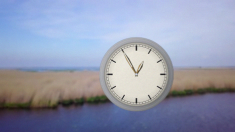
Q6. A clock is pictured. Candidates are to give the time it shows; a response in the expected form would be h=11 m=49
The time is h=12 m=55
